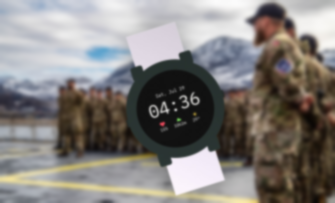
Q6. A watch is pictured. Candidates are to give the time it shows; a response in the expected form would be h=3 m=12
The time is h=4 m=36
